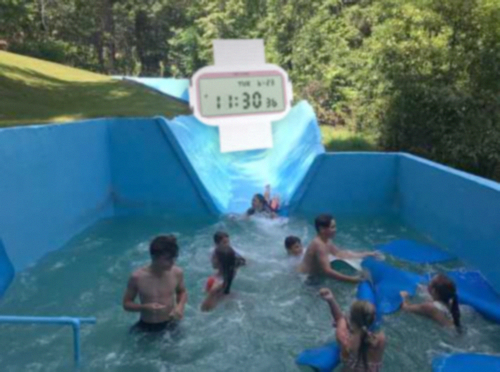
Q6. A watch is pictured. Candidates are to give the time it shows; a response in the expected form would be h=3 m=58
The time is h=11 m=30
